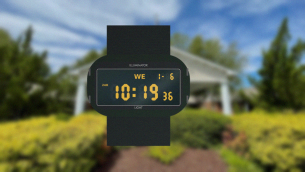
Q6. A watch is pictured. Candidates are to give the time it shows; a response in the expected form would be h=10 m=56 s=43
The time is h=10 m=19 s=36
